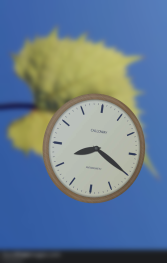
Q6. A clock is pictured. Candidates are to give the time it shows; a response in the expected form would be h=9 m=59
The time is h=8 m=20
